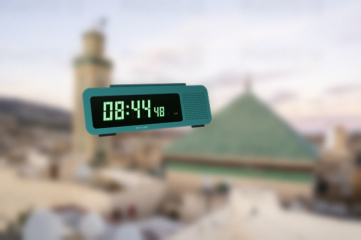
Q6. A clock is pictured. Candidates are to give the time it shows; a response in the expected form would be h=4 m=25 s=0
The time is h=8 m=44 s=48
